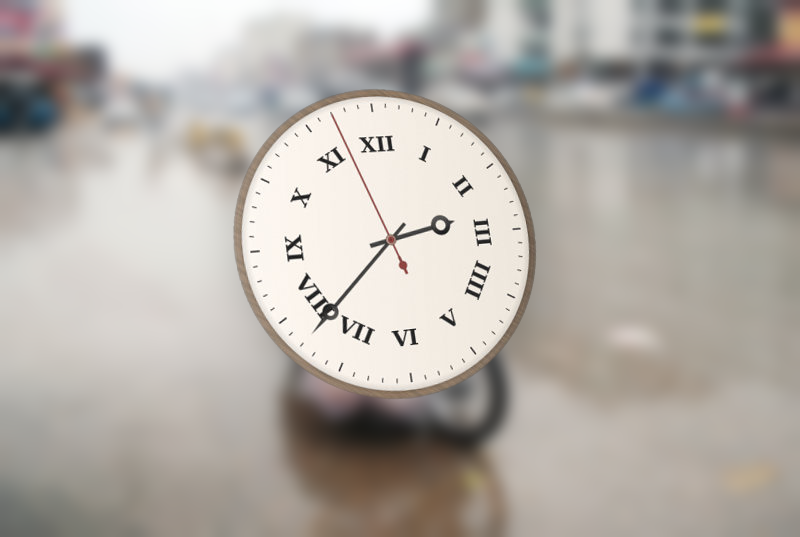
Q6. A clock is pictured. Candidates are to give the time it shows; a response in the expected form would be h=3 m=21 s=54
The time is h=2 m=37 s=57
